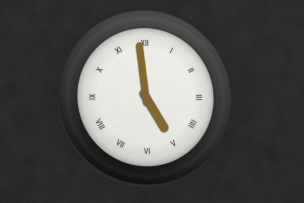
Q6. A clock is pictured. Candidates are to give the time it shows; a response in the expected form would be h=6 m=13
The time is h=4 m=59
